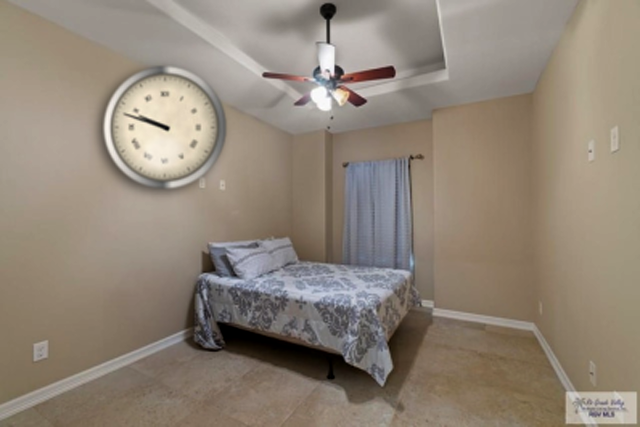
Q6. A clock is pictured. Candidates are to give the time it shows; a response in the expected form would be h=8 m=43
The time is h=9 m=48
